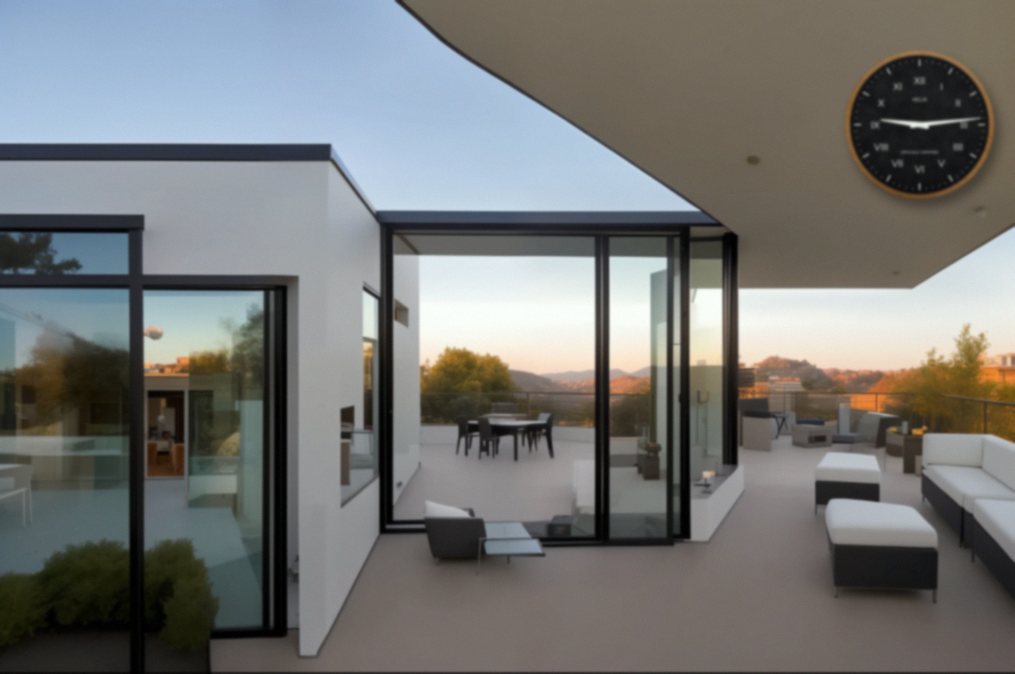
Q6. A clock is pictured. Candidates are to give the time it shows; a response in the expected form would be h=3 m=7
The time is h=9 m=14
